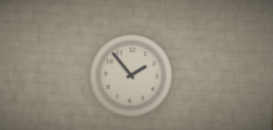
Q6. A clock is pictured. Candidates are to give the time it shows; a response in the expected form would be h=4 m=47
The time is h=1 m=53
